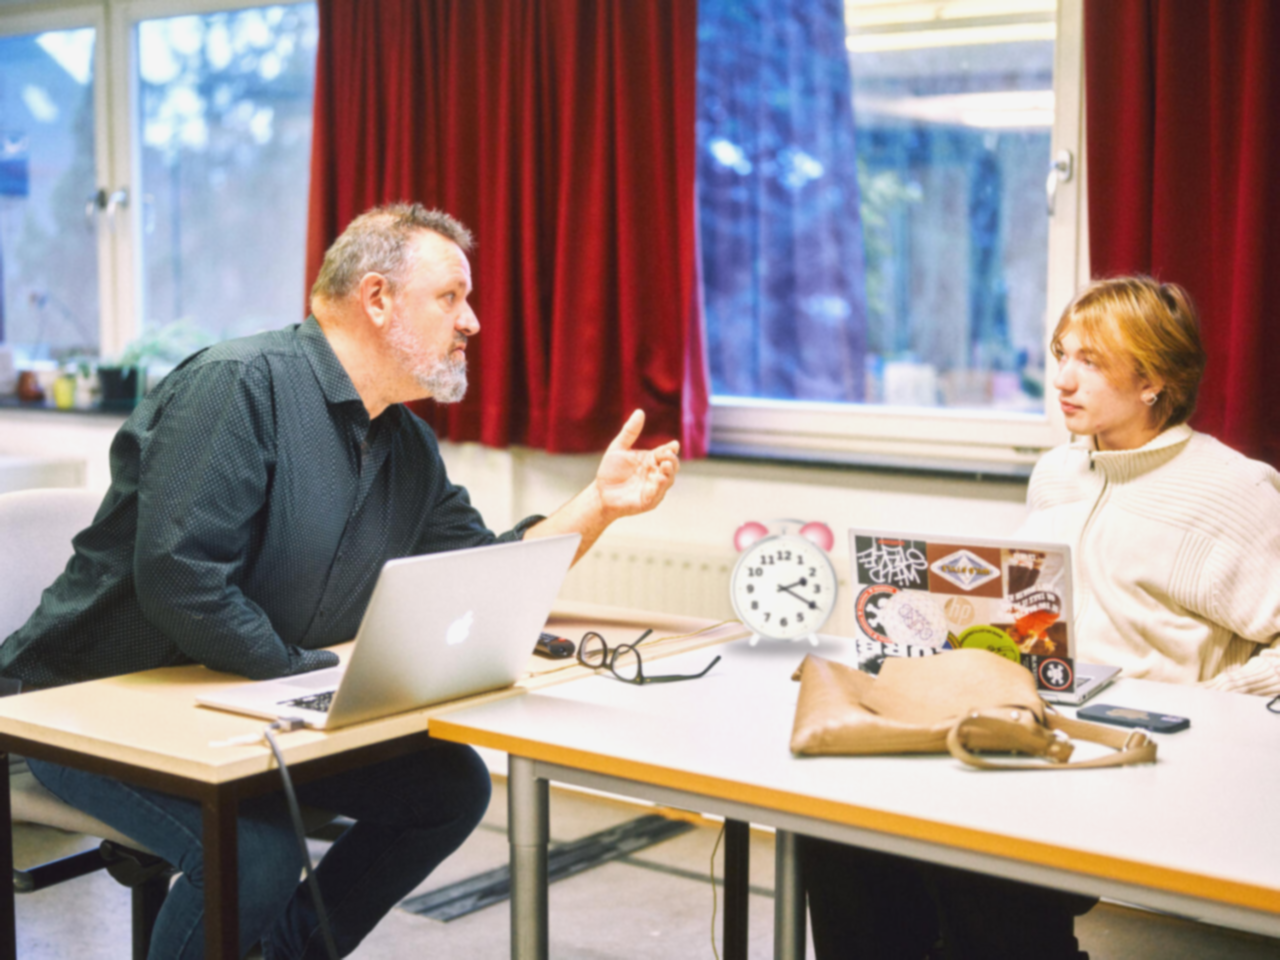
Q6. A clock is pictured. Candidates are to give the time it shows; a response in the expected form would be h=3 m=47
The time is h=2 m=20
